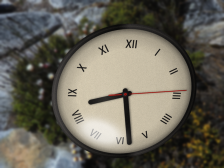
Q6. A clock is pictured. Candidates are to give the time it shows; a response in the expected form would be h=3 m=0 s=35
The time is h=8 m=28 s=14
